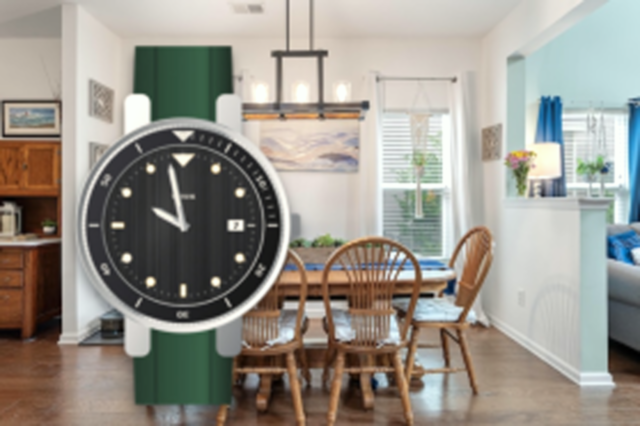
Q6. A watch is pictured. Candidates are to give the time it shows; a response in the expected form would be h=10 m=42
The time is h=9 m=58
